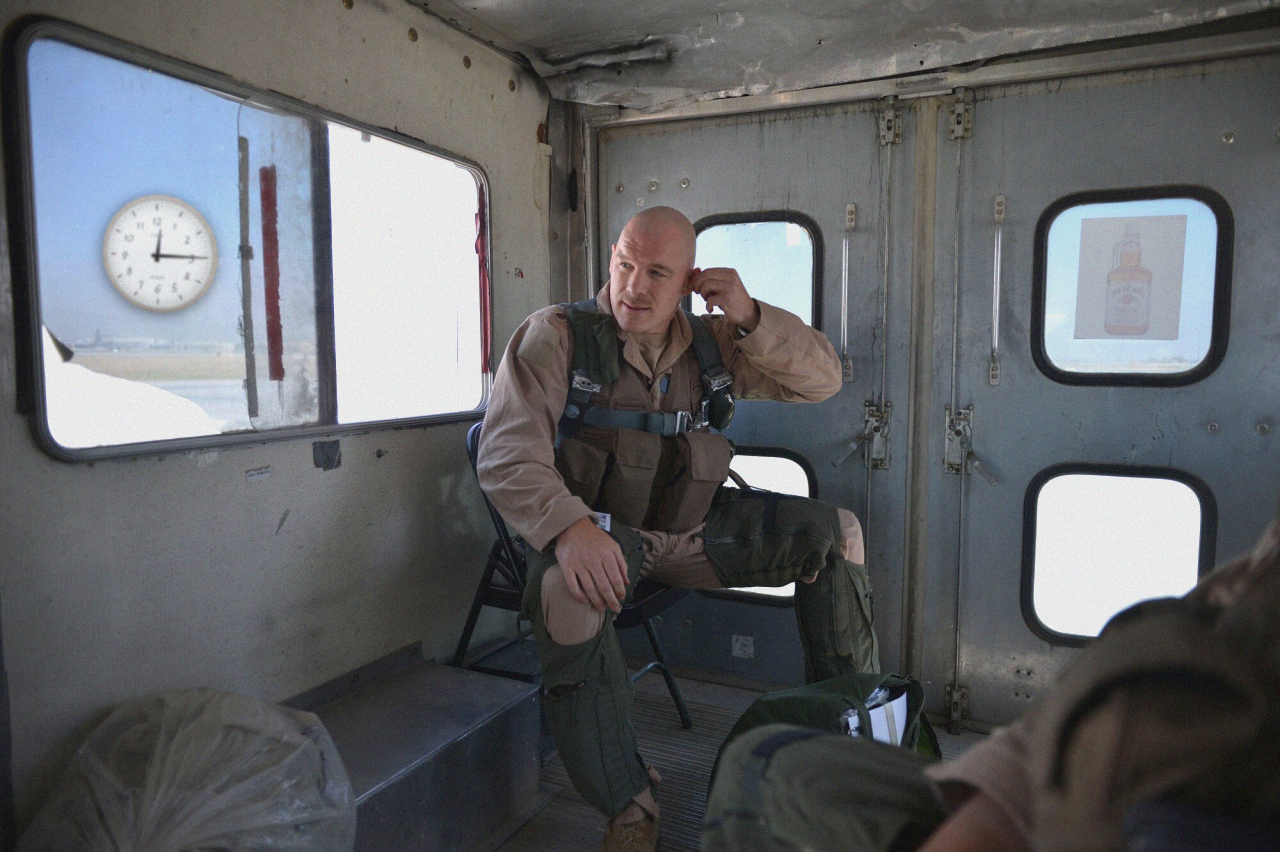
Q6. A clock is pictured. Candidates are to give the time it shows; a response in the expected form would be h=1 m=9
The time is h=12 m=15
